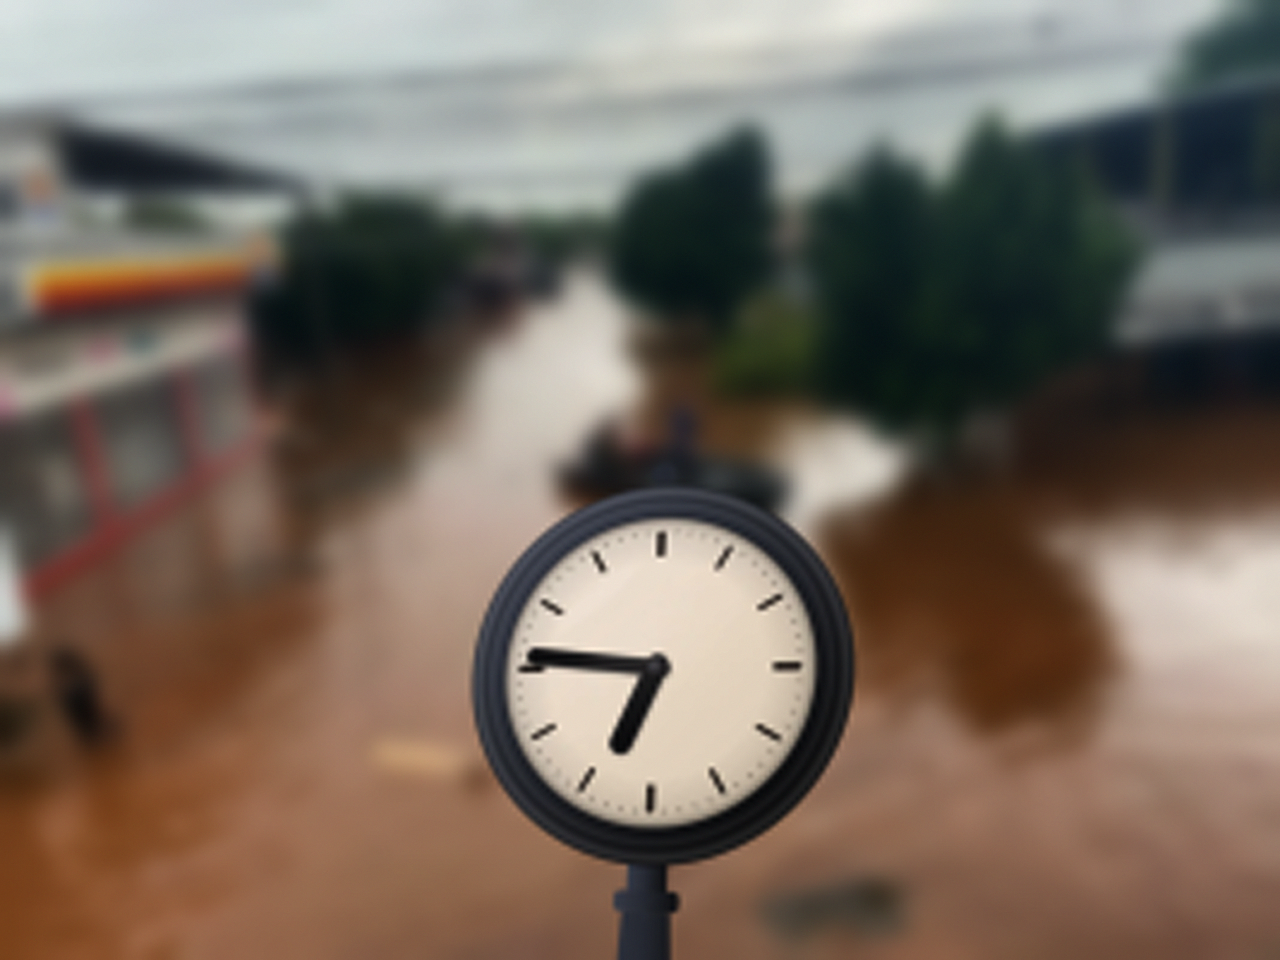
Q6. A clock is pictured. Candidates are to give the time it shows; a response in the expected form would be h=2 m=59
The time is h=6 m=46
